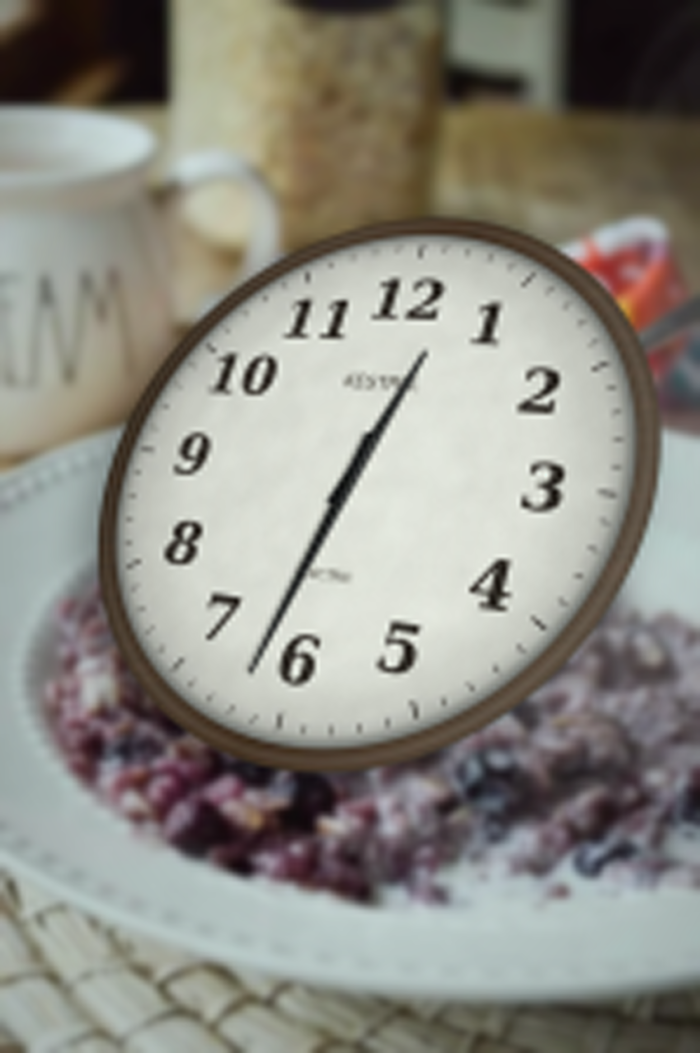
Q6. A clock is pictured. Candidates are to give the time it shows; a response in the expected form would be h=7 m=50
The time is h=12 m=32
